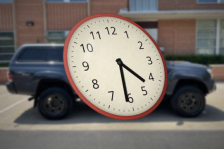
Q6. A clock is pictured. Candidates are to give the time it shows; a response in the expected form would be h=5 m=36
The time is h=4 m=31
